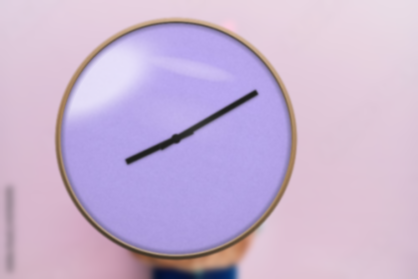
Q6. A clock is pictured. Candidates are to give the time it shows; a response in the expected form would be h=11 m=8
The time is h=8 m=10
